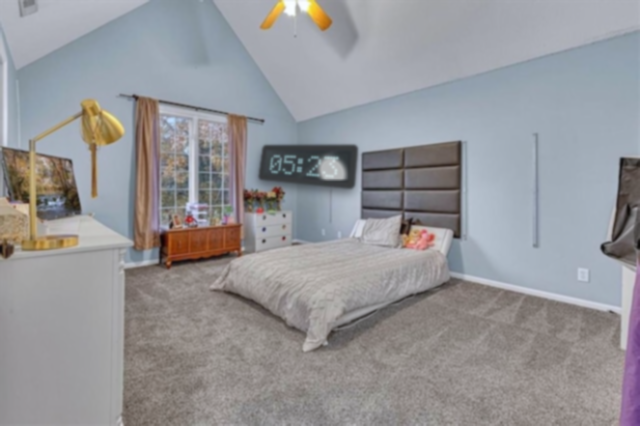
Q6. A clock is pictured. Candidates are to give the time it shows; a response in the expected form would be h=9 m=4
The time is h=5 m=23
